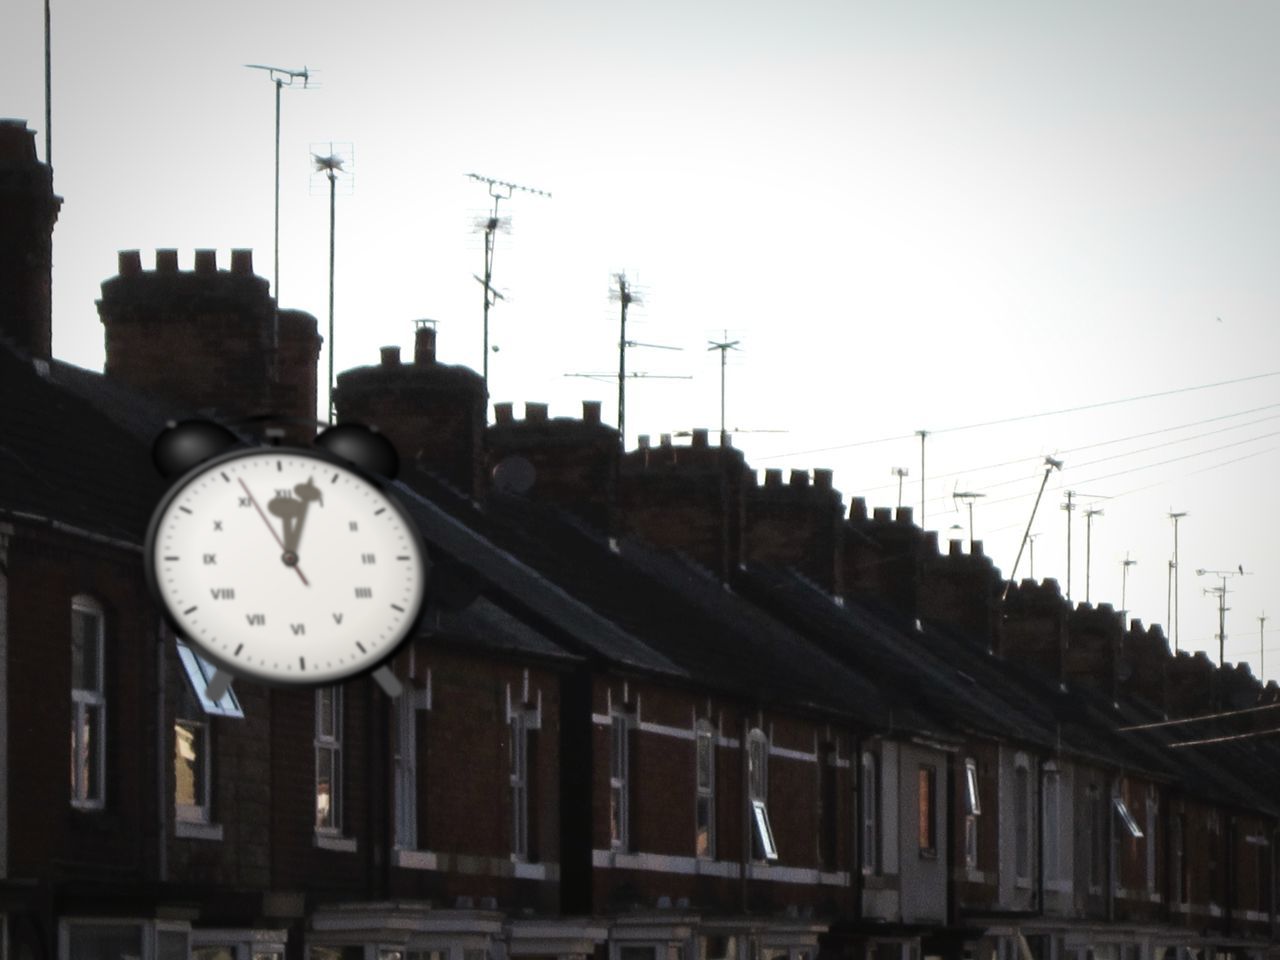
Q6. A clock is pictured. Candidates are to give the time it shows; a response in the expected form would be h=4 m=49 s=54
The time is h=12 m=2 s=56
